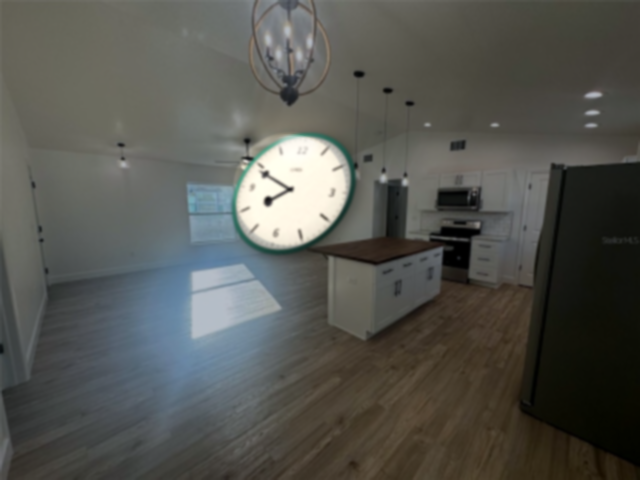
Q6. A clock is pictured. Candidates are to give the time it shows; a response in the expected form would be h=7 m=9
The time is h=7 m=49
